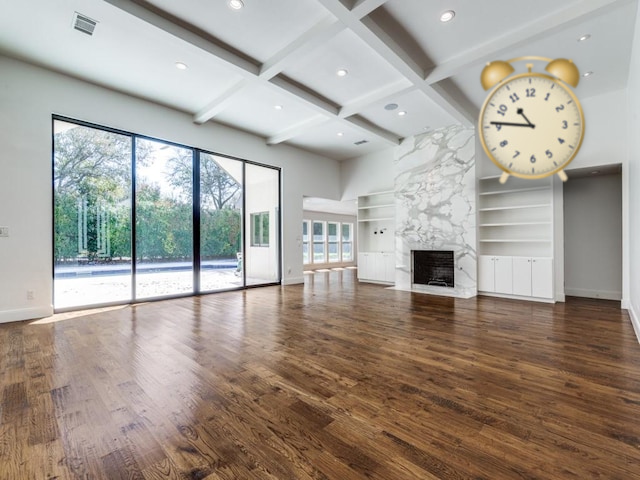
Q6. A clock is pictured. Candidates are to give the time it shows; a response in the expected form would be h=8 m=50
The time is h=10 m=46
